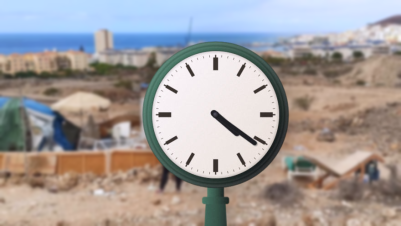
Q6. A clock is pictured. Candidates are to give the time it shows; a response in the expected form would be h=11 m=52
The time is h=4 m=21
